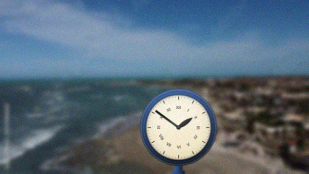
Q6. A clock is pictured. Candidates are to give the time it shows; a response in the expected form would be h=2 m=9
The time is h=1 m=51
